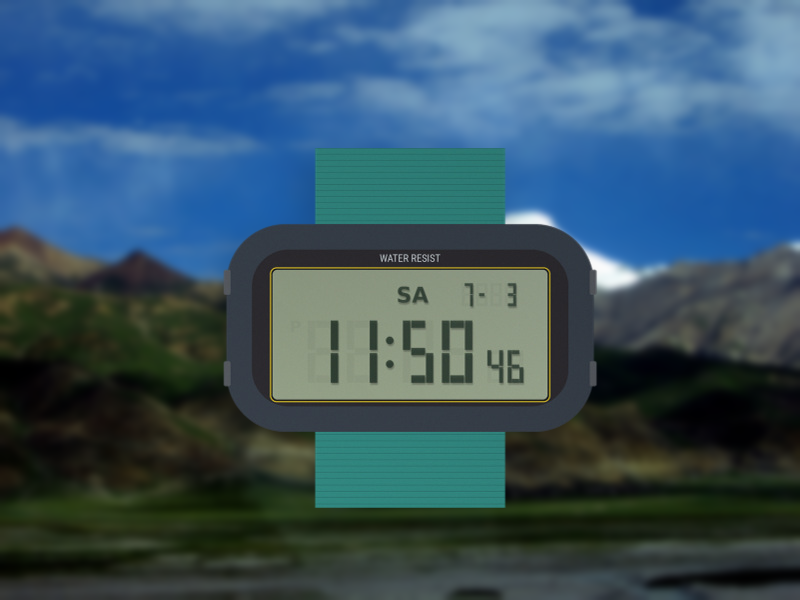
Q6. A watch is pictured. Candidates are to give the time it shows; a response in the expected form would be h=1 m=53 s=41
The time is h=11 m=50 s=46
